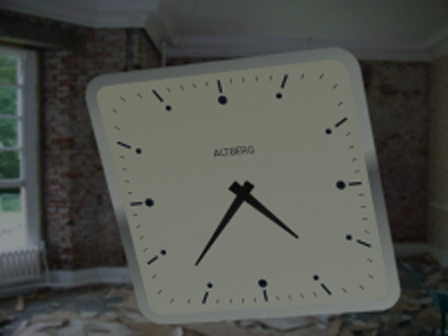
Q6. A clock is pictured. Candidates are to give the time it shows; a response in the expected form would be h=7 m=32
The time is h=4 m=37
